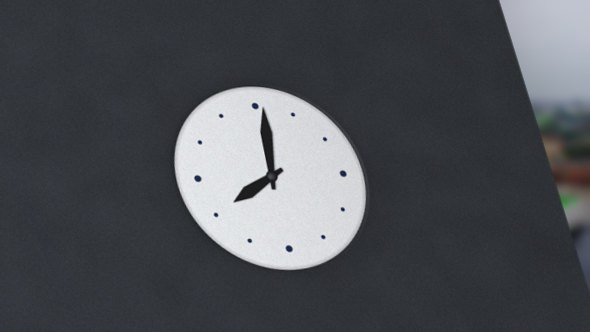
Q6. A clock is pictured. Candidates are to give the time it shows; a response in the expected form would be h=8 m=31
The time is h=8 m=1
